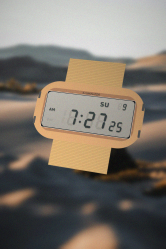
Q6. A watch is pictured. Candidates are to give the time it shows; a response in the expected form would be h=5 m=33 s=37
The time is h=7 m=27 s=25
